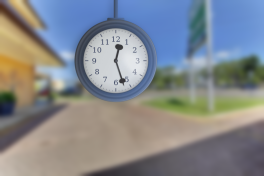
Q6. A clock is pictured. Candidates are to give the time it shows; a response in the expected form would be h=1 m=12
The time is h=12 m=27
